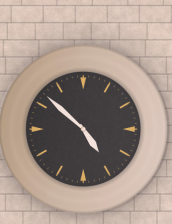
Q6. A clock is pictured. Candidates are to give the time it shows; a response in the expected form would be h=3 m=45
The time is h=4 m=52
